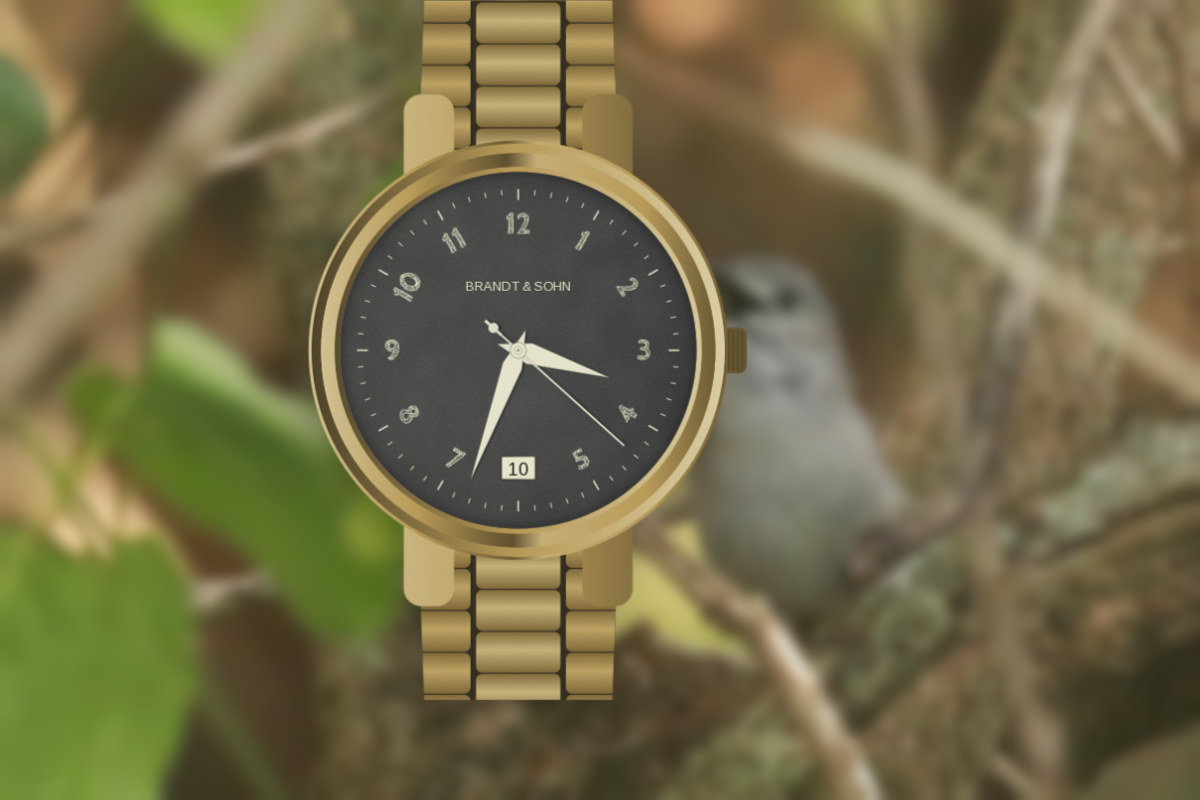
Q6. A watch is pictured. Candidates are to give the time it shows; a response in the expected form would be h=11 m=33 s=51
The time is h=3 m=33 s=22
